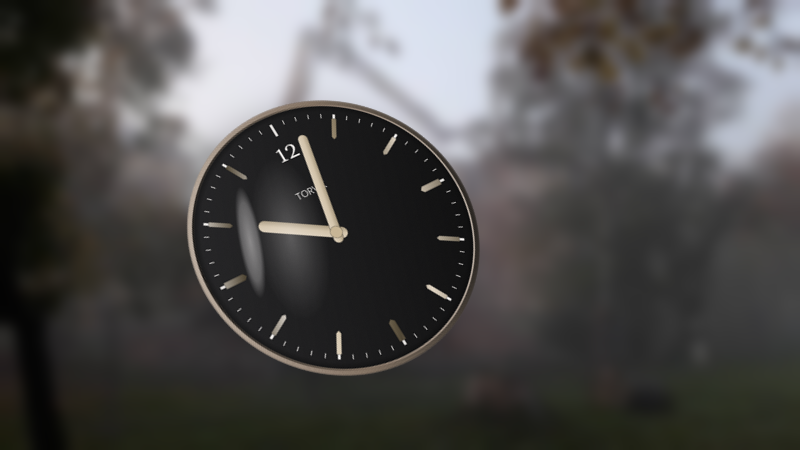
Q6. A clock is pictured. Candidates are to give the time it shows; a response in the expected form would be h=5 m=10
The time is h=10 m=2
